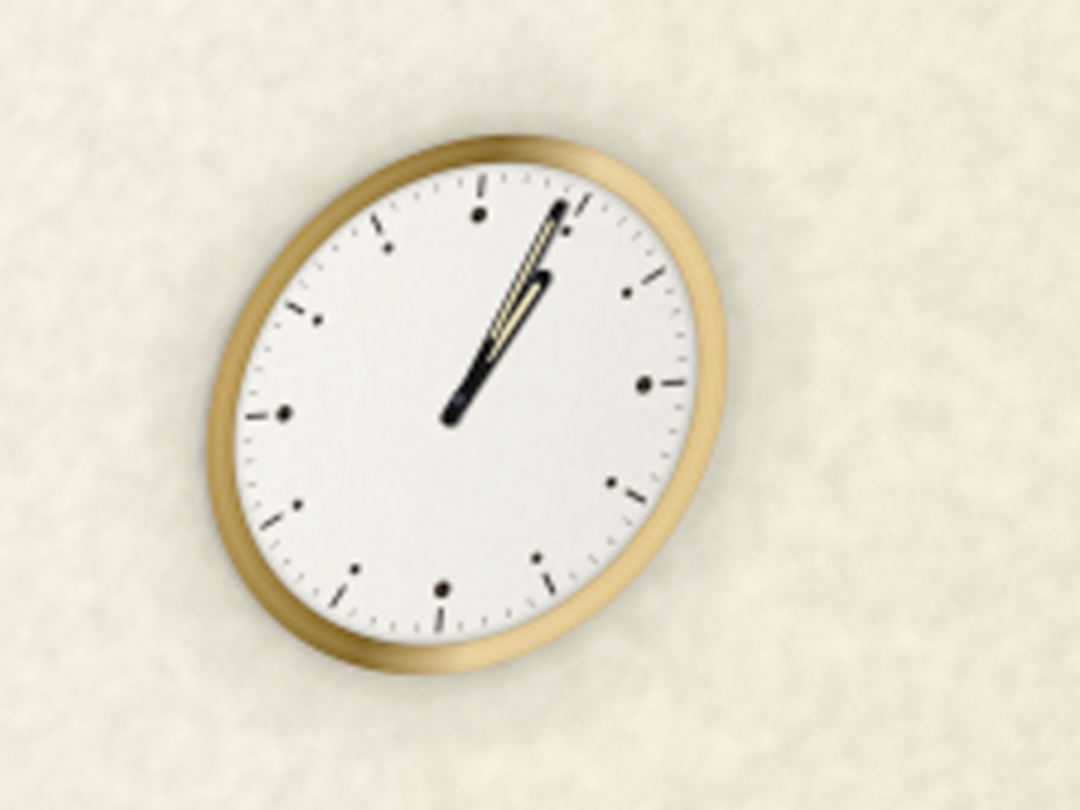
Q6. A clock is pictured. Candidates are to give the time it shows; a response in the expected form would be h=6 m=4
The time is h=1 m=4
